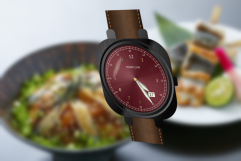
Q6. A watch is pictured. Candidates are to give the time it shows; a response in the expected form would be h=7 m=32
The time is h=4 m=25
